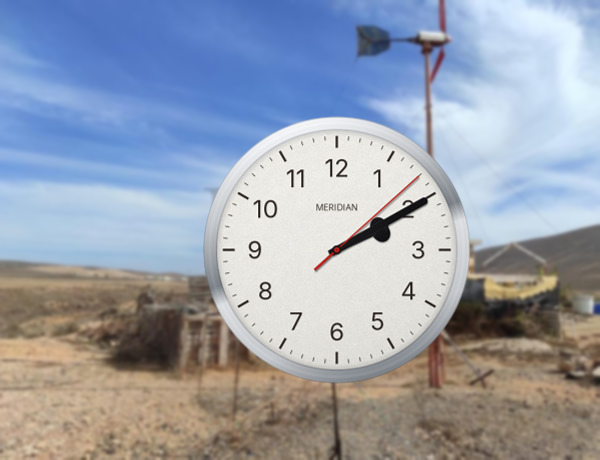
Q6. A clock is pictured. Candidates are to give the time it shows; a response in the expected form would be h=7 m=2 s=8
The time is h=2 m=10 s=8
